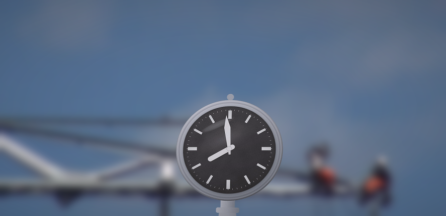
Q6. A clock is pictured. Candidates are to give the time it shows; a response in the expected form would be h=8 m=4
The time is h=7 m=59
